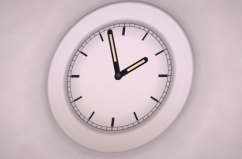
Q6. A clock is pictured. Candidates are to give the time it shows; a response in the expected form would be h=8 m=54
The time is h=1 m=57
